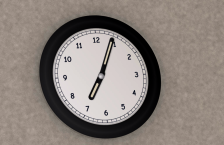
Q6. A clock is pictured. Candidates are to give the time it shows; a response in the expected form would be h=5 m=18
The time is h=7 m=4
